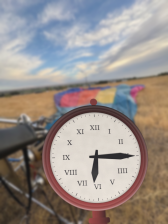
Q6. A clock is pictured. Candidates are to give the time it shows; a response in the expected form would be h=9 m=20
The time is h=6 m=15
